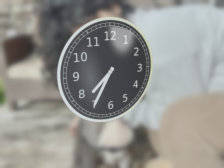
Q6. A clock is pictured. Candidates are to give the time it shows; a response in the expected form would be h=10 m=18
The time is h=7 m=35
